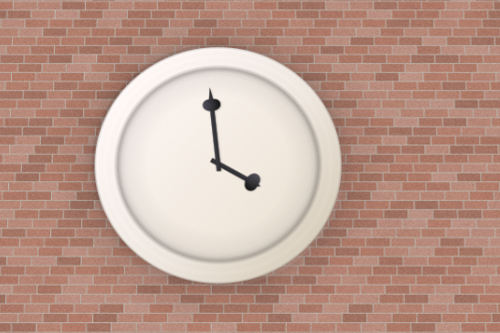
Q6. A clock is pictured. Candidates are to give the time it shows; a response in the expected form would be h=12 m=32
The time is h=3 m=59
